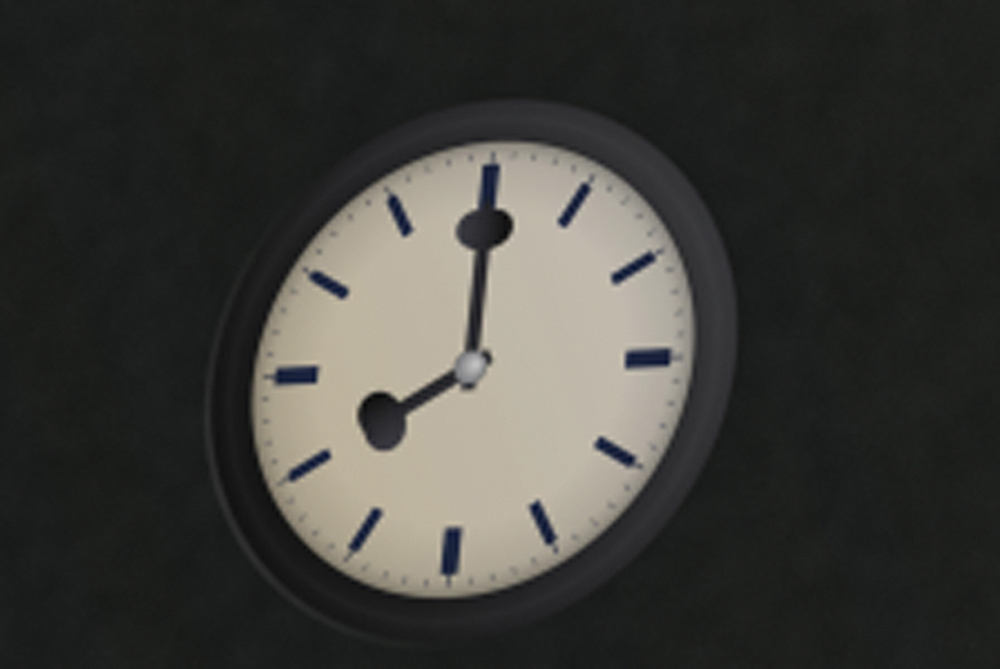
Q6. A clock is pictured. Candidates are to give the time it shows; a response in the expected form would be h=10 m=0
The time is h=8 m=0
